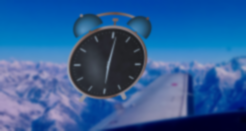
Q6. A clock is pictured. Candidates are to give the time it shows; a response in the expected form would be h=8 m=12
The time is h=6 m=1
